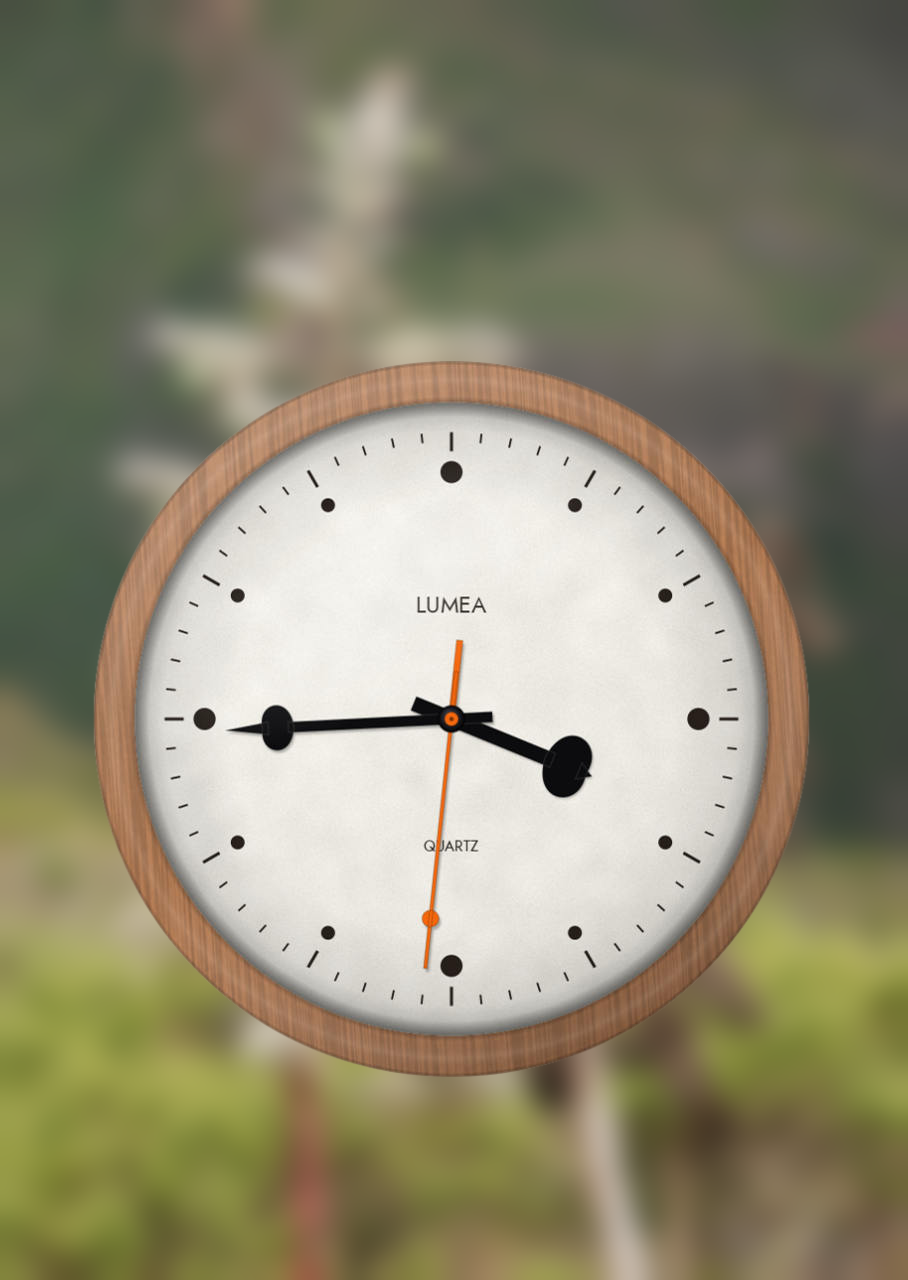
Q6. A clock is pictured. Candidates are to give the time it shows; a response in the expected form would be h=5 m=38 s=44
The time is h=3 m=44 s=31
